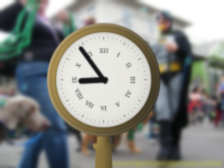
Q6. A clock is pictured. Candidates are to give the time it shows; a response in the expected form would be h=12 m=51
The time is h=8 m=54
